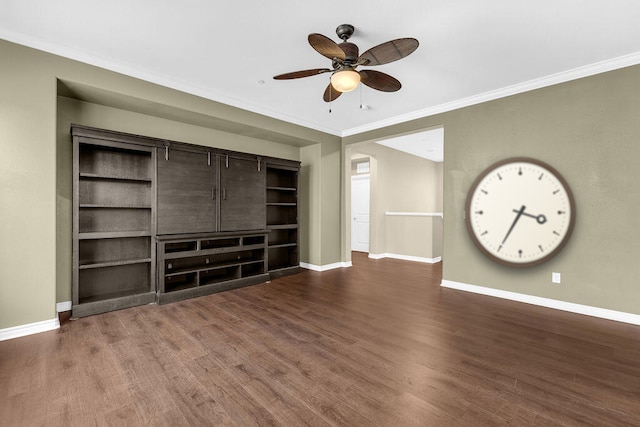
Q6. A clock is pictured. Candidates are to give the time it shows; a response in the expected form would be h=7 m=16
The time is h=3 m=35
